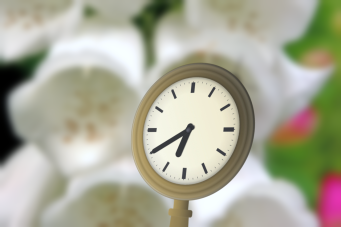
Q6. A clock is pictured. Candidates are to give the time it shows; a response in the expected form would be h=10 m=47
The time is h=6 m=40
